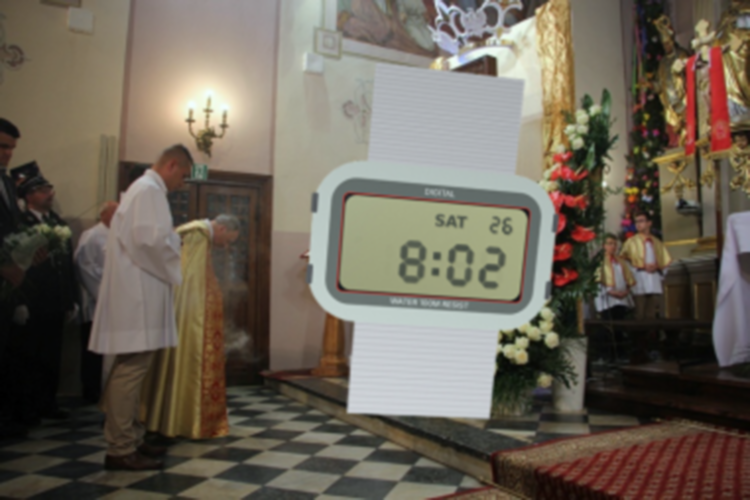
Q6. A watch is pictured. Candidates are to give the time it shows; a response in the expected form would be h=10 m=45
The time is h=8 m=2
